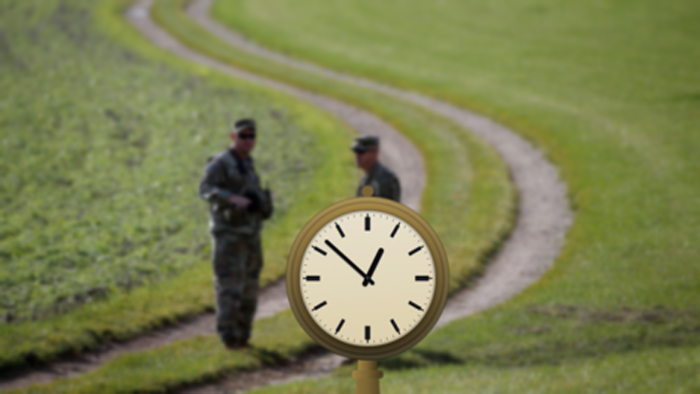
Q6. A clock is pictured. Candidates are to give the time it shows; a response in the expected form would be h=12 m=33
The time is h=12 m=52
